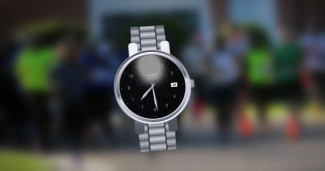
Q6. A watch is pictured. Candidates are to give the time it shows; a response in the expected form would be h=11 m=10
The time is h=7 m=29
